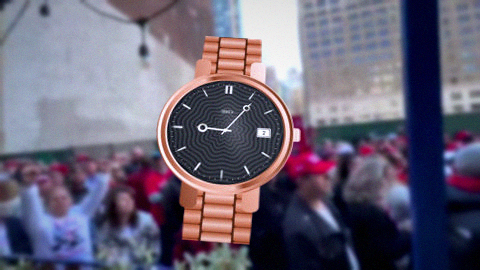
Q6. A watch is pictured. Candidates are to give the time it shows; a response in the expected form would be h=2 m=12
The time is h=9 m=6
